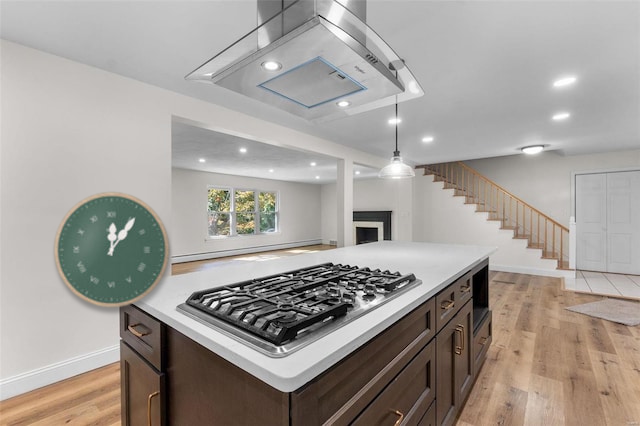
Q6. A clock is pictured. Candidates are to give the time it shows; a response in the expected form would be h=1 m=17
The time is h=12 m=6
